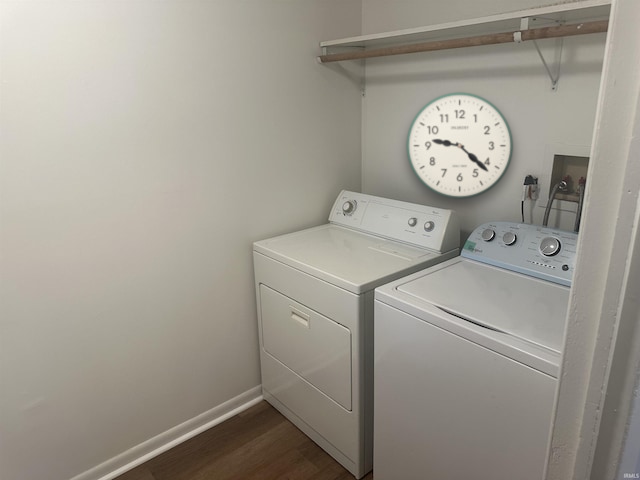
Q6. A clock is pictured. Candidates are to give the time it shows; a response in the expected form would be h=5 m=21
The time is h=9 m=22
